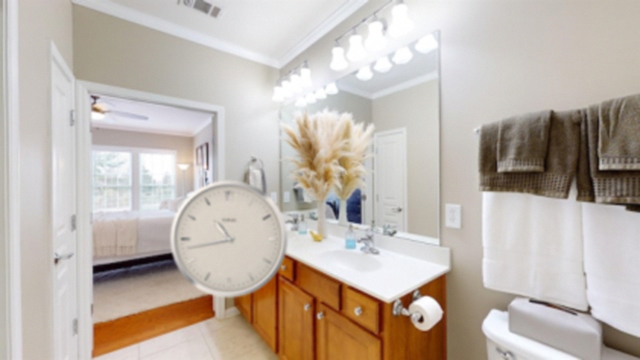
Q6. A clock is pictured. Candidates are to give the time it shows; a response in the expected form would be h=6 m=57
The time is h=10 m=43
